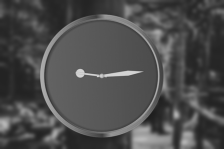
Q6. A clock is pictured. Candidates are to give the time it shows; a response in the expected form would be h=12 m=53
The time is h=9 m=14
